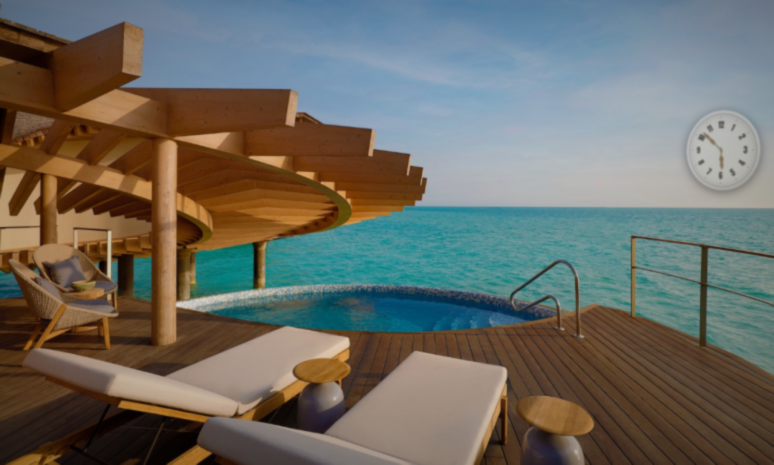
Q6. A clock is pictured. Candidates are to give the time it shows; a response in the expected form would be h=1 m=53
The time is h=5 m=52
